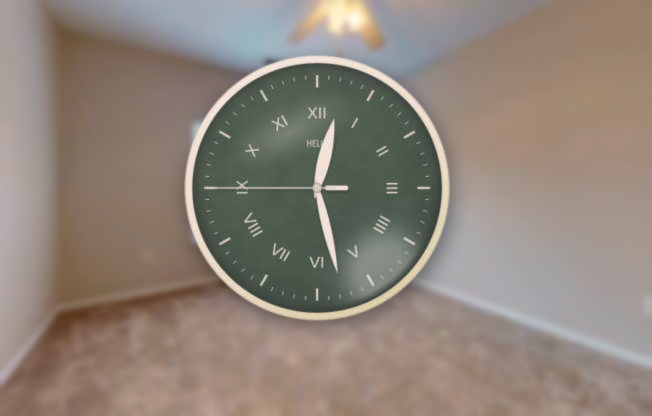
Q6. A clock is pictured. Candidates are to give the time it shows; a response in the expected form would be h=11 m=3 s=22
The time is h=12 m=27 s=45
